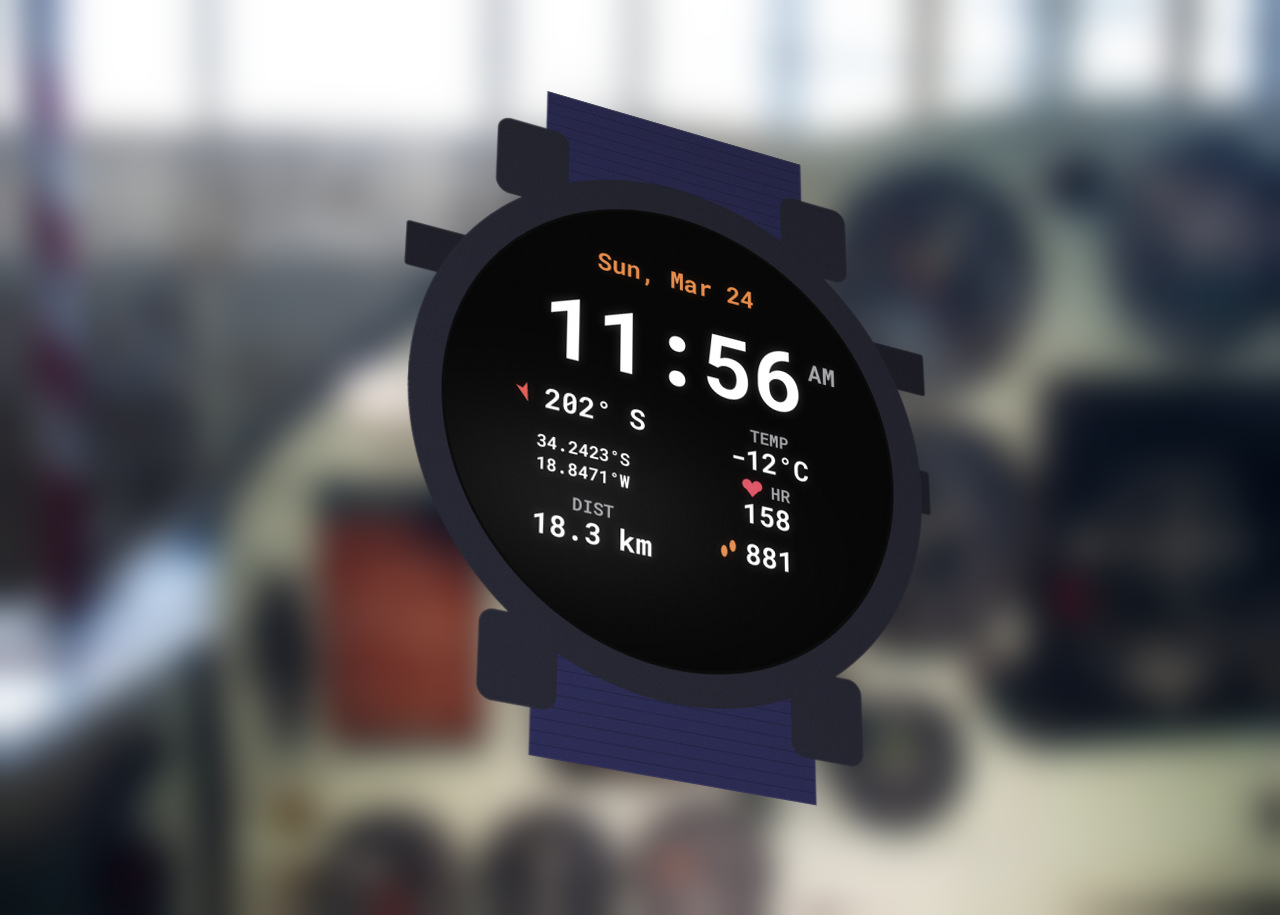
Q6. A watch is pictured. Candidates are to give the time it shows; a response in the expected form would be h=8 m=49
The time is h=11 m=56
